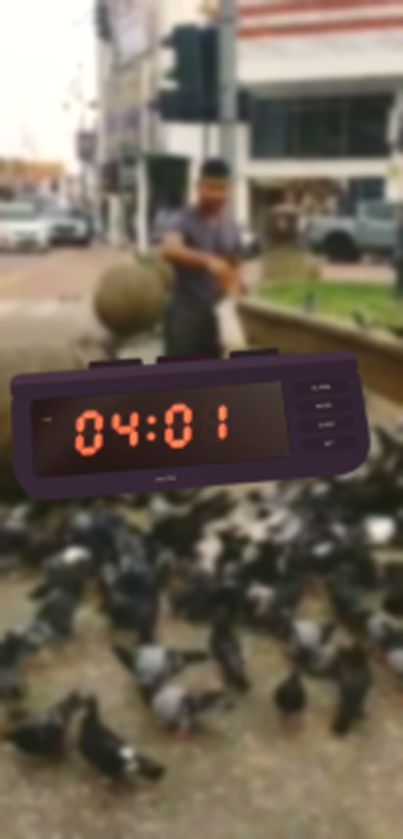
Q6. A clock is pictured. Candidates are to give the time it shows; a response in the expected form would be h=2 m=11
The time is h=4 m=1
